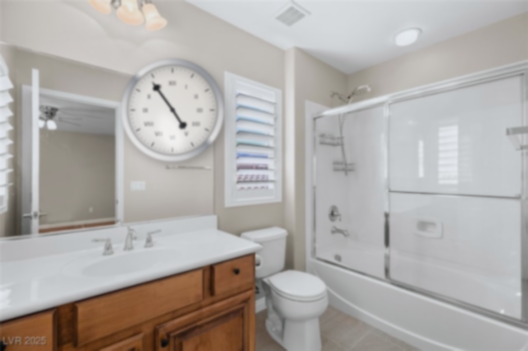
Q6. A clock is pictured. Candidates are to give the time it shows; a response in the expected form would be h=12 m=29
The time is h=4 m=54
